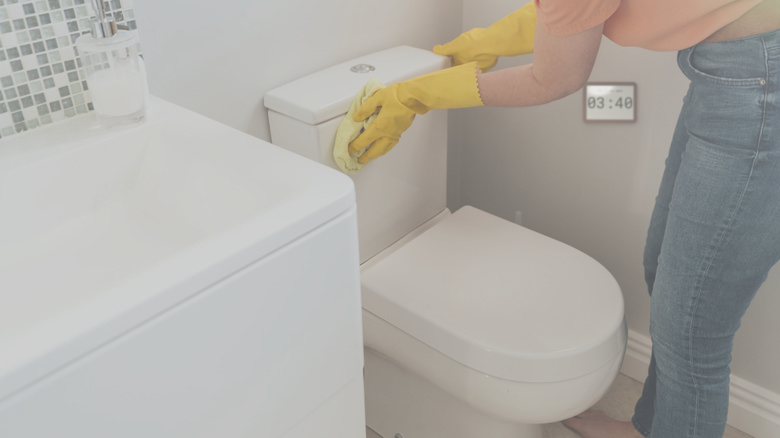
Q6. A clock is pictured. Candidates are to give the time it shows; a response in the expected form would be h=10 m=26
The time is h=3 m=40
